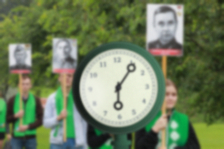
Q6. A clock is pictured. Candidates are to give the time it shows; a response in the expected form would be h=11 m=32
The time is h=6 m=6
